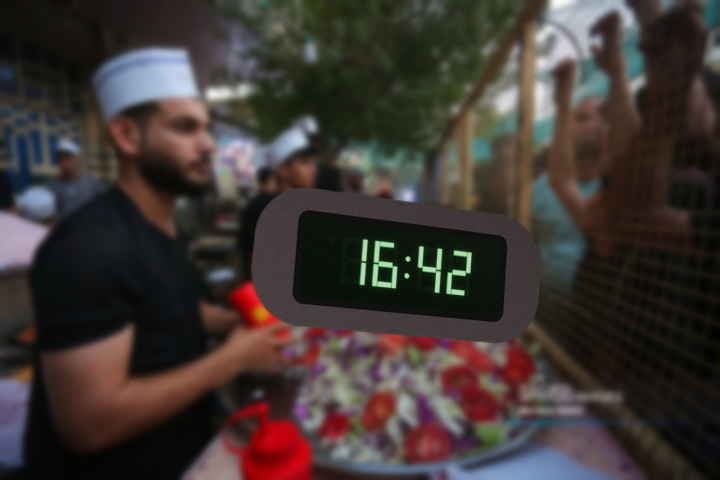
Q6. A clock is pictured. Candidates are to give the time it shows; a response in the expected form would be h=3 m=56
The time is h=16 m=42
